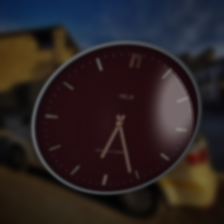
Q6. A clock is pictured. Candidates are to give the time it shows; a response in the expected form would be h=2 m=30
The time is h=6 m=26
